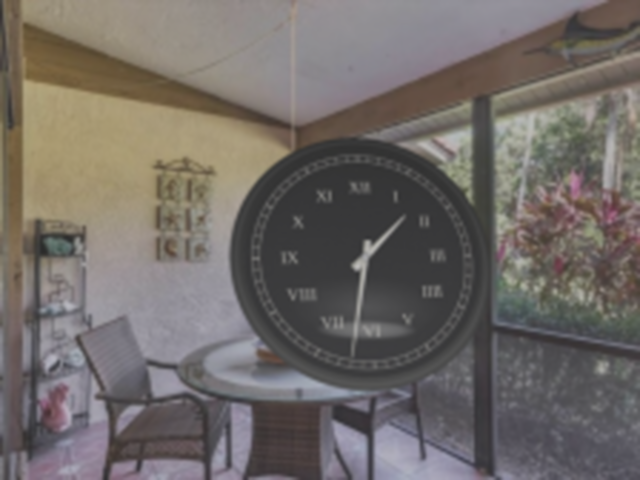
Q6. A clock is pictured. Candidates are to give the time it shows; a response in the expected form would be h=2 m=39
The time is h=1 m=32
